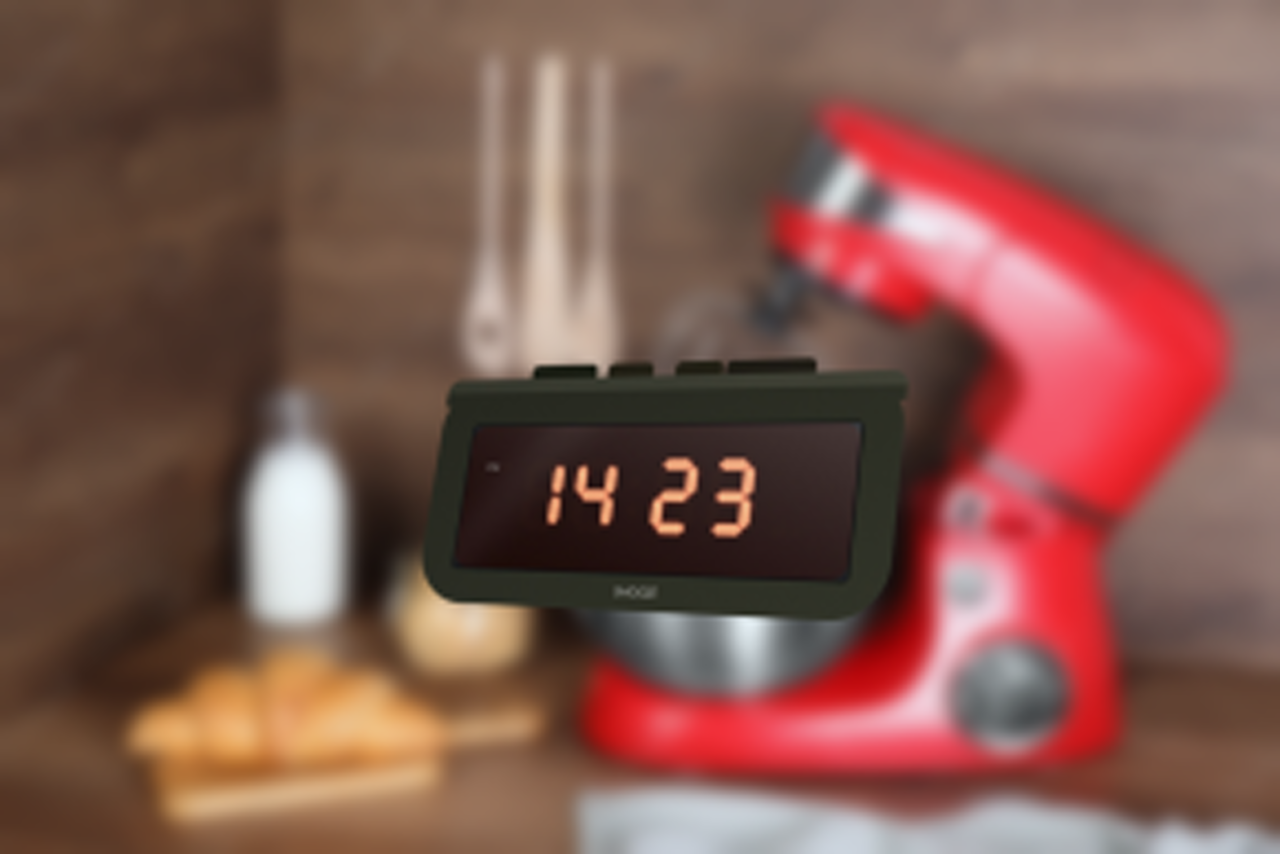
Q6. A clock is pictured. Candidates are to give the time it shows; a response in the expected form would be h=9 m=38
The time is h=14 m=23
